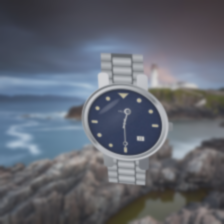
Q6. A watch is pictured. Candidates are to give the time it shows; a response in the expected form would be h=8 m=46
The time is h=12 m=30
